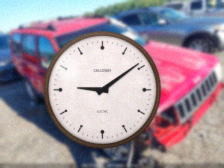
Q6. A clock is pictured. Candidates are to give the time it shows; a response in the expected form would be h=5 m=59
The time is h=9 m=9
